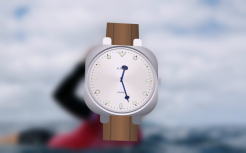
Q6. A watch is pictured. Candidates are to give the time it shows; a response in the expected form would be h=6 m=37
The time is h=12 m=27
